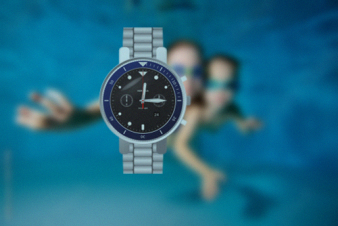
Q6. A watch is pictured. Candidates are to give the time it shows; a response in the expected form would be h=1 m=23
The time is h=12 m=15
